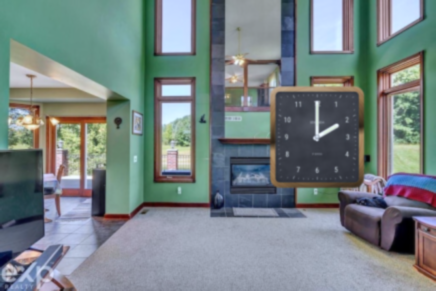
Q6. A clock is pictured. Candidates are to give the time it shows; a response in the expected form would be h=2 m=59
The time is h=2 m=0
